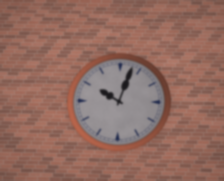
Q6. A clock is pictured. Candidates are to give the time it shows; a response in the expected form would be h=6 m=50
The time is h=10 m=3
